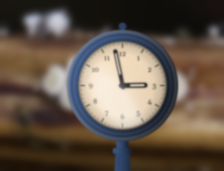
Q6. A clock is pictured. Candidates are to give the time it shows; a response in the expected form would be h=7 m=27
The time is h=2 m=58
